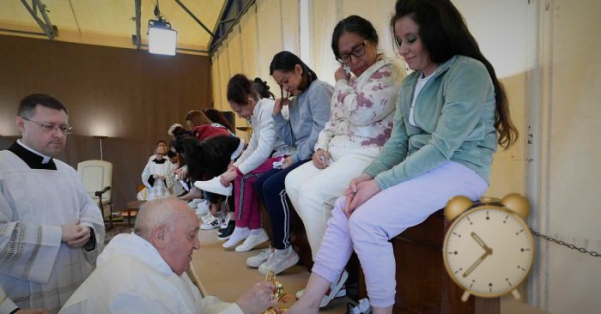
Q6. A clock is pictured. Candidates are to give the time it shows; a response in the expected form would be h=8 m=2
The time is h=10 m=38
